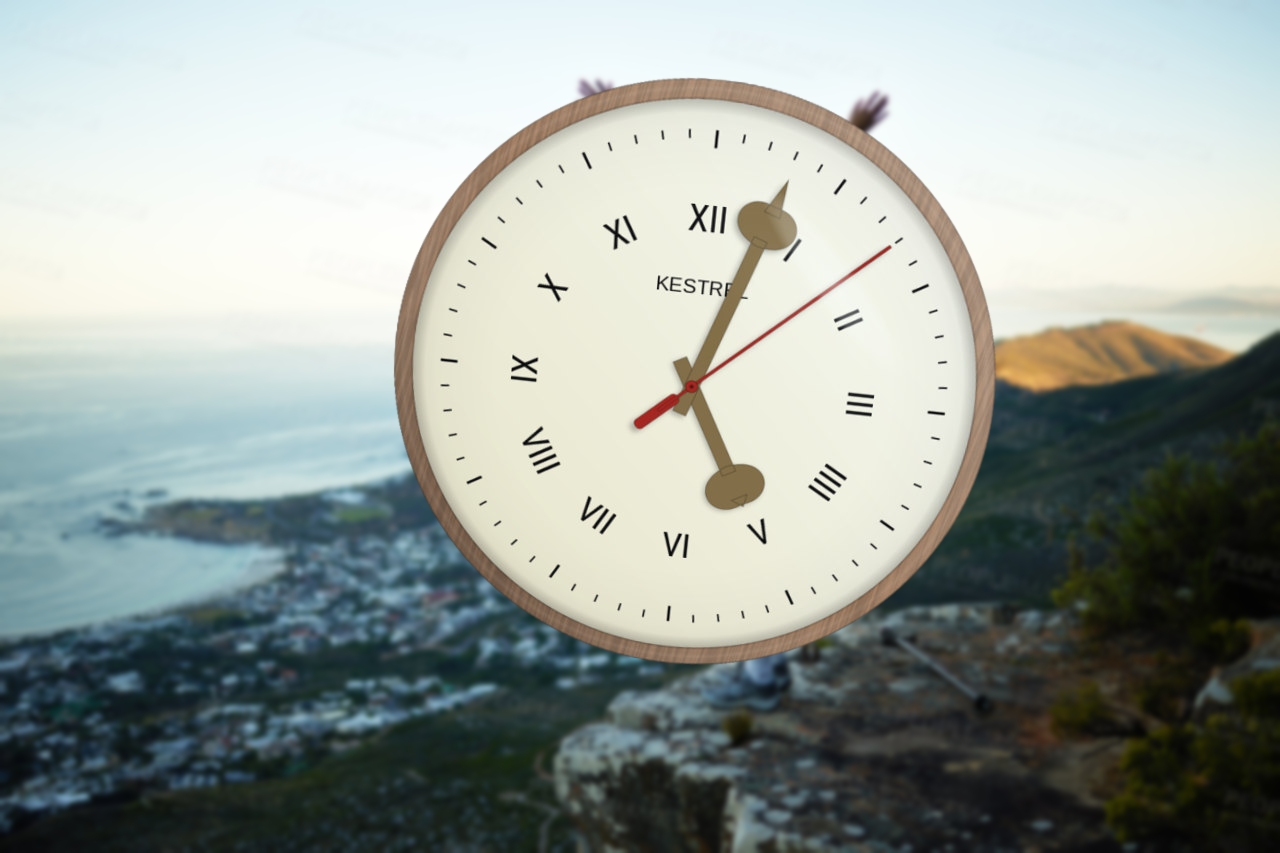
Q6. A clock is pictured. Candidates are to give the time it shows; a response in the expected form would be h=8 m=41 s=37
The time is h=5 m=3 s=8
